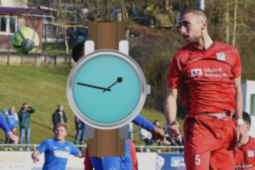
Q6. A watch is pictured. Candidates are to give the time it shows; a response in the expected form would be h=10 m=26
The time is h=1 m=47
